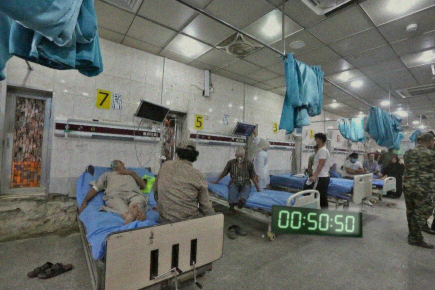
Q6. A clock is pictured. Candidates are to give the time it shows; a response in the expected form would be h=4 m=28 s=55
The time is h=0 m=50 s=50
